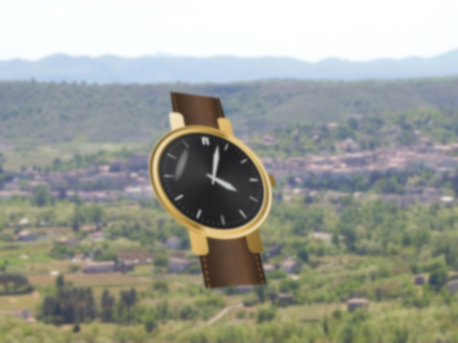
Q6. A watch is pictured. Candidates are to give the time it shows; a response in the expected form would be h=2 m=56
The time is h=4 m=3
